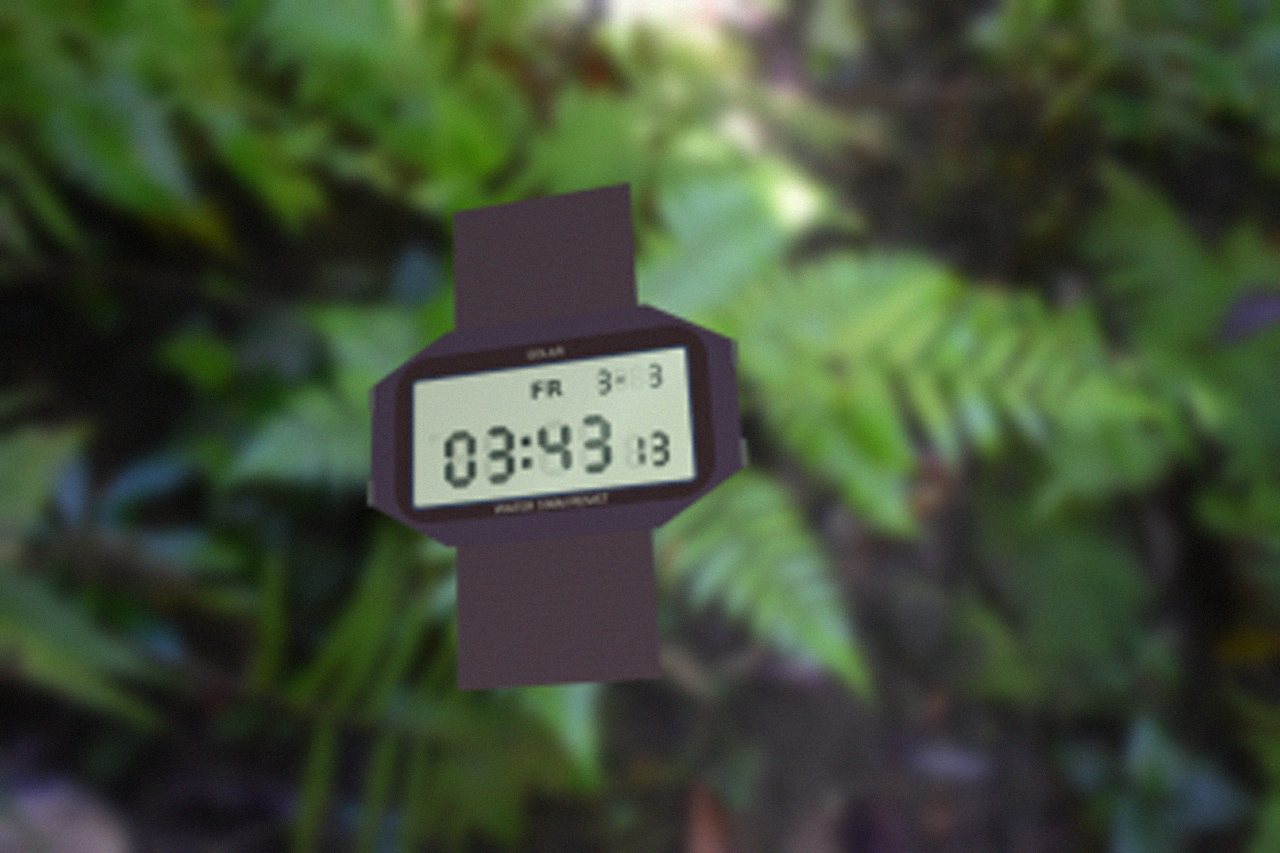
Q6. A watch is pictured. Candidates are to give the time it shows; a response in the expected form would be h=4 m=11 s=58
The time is h=3 m=43 s=13
